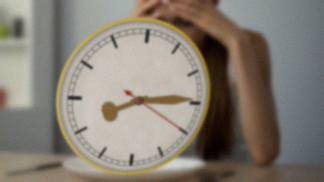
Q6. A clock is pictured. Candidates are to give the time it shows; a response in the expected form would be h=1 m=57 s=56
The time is h=8 m=14 s=20
